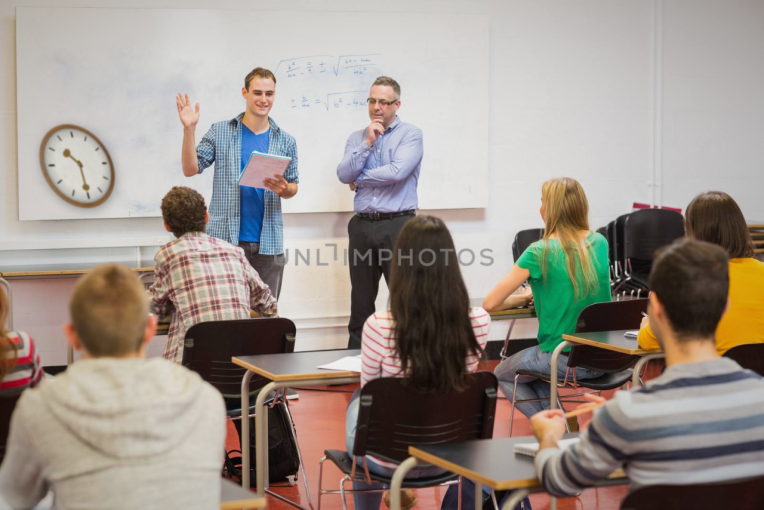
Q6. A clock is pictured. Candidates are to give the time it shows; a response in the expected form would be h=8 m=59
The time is h=10 m=30
